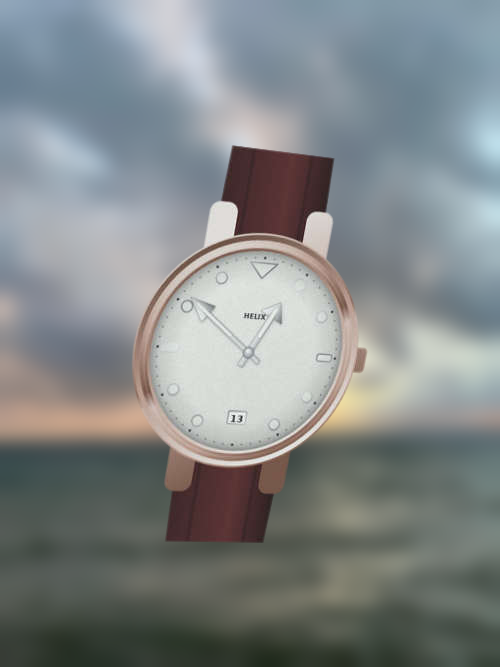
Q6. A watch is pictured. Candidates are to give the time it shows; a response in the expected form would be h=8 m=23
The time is h=12 m=51
